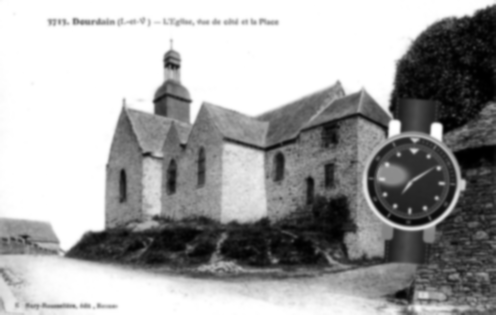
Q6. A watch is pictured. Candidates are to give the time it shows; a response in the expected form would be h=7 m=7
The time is h=7 m=9
